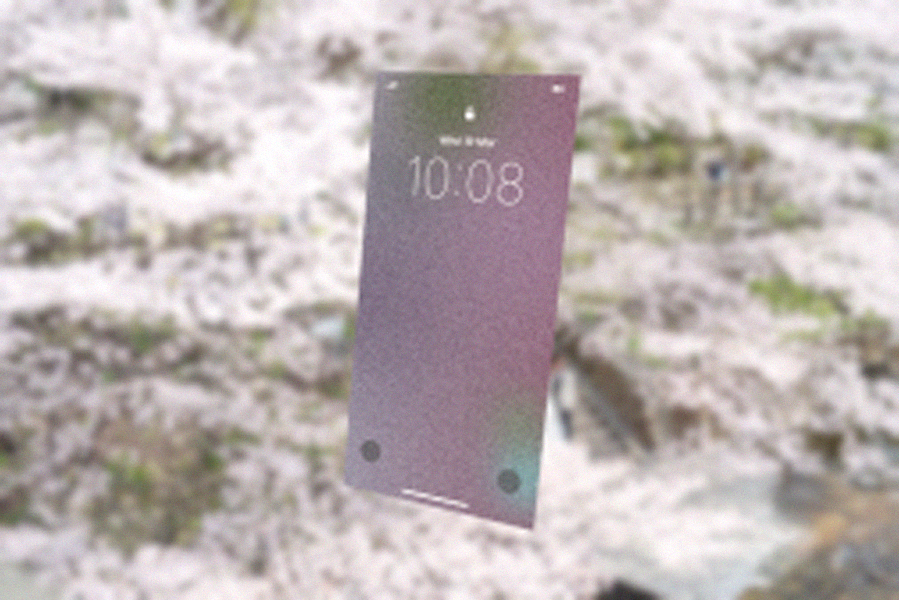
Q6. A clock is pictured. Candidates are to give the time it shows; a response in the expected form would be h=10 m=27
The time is h=10 m=8
